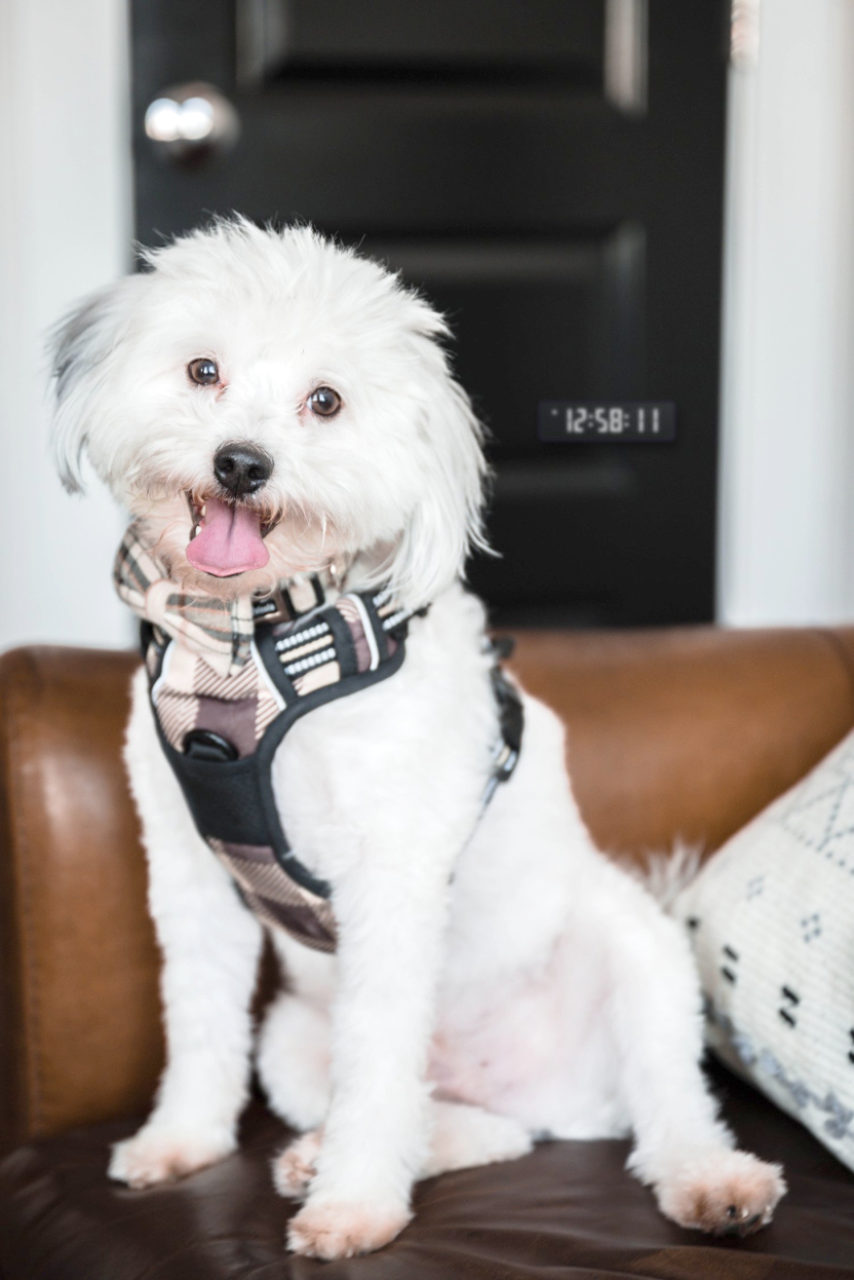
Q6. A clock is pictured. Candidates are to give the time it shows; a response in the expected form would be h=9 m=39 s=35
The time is h=12 m=58 s=11
